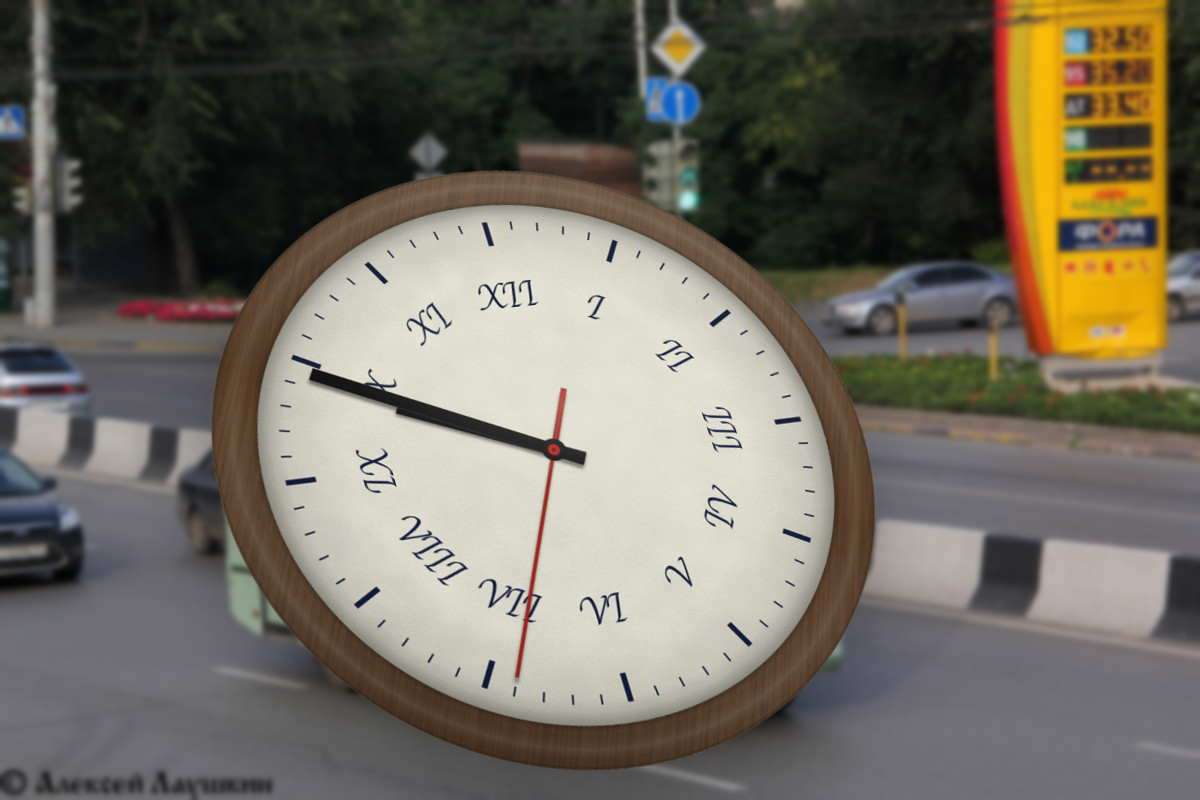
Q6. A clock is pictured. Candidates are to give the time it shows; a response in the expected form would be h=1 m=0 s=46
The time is h=9 m=49 s=34
